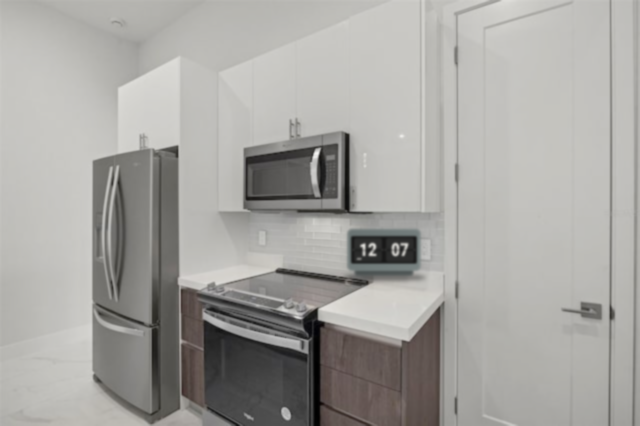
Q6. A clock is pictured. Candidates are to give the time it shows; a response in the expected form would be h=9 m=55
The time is h=12 m=7
